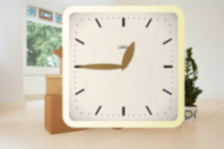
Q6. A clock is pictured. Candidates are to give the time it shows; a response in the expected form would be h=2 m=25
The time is h=12 m=45
